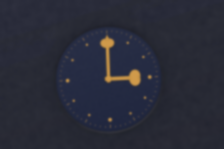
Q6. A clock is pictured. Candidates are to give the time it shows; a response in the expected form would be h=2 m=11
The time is h=3 m=0
